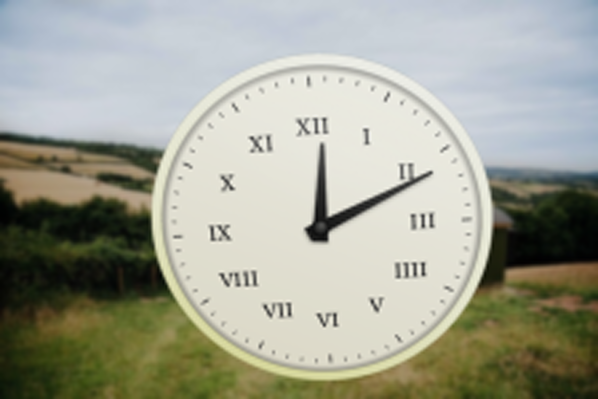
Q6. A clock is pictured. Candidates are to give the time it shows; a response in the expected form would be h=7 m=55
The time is h=12 m=11
